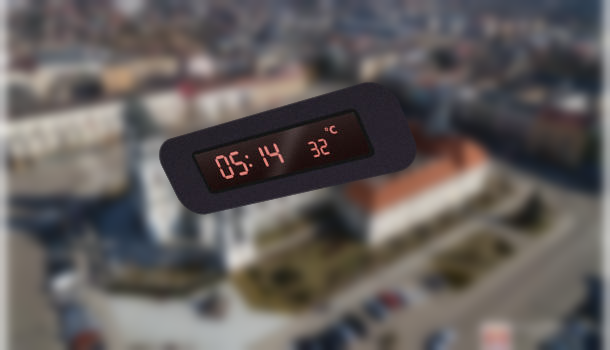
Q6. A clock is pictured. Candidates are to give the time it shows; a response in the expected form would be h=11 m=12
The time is h=5 m=14
